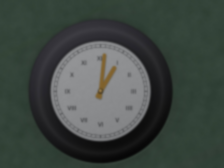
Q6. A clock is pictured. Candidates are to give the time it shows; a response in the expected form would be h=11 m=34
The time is h=1 m=1
